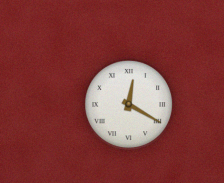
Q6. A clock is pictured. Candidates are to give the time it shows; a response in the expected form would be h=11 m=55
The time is h=12 m=20
